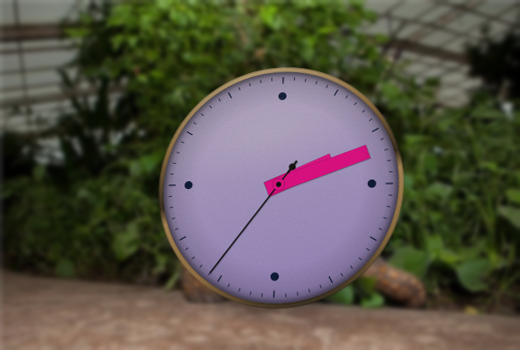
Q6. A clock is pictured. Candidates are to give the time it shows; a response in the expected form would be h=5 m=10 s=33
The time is h=2 m=11 s=36
